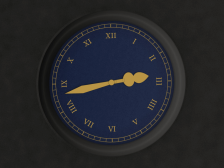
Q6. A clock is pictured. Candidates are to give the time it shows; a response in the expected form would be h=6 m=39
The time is h=2 m=43
